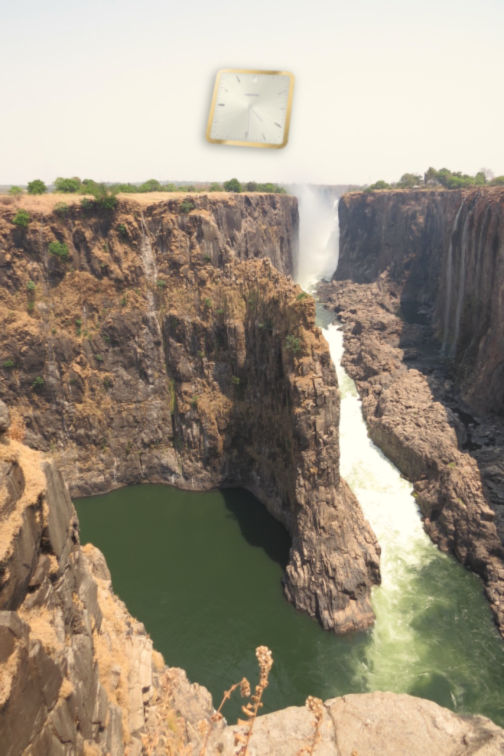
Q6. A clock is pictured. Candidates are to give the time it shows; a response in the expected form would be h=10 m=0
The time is h=4 m=29
